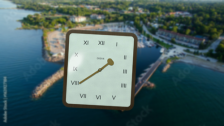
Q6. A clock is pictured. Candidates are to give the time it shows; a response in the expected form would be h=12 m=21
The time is h=1 m=39
